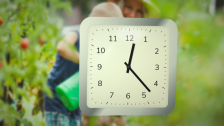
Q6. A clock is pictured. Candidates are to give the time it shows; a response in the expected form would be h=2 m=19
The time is h=12 m=23
